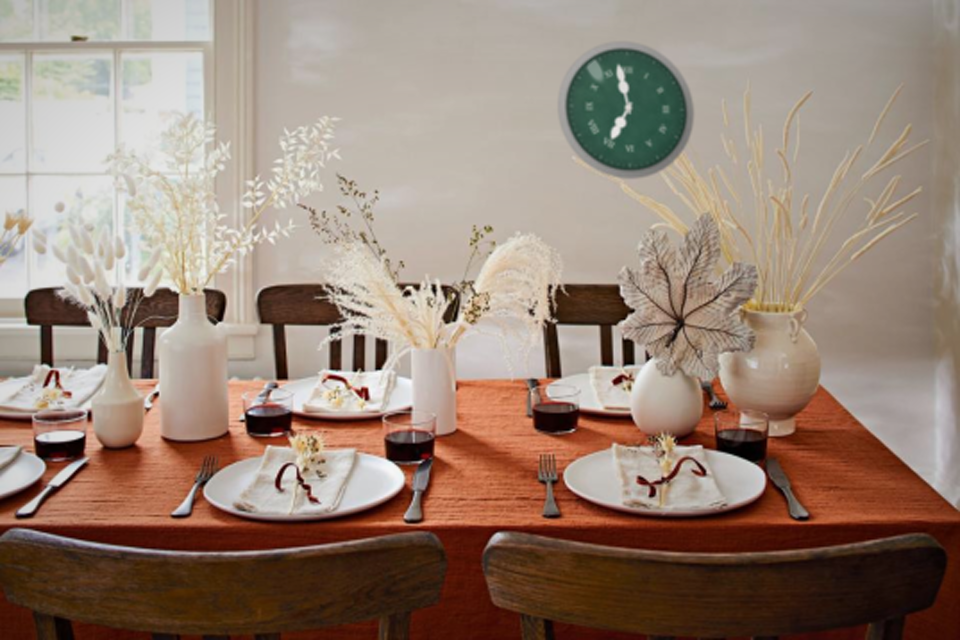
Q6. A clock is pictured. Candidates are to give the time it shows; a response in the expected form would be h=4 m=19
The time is h=6 m=58
